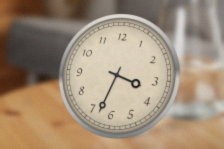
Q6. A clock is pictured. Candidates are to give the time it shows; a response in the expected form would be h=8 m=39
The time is h=3 m=33
